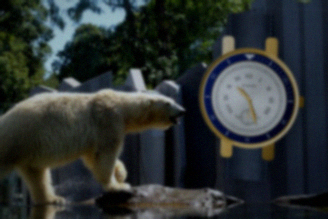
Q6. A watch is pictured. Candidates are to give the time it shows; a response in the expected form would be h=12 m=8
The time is h=10 m=27
